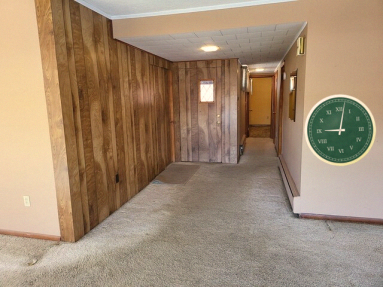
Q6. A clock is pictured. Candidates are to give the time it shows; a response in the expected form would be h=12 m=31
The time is h=9 m=2
